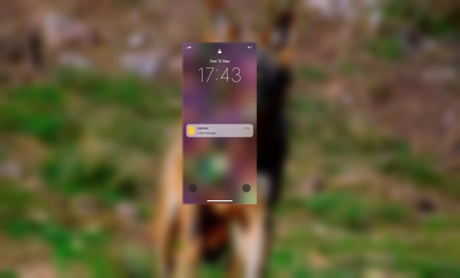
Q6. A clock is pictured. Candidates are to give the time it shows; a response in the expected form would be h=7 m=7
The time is h=17 m=43
